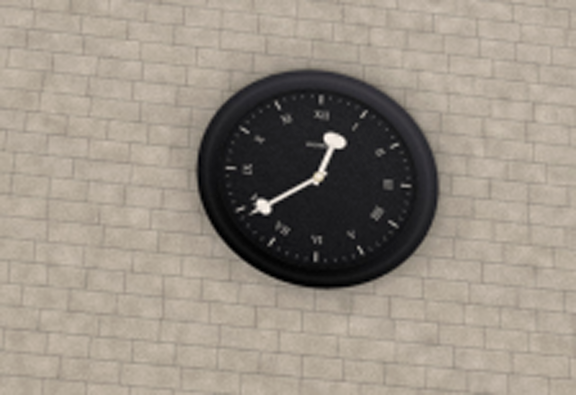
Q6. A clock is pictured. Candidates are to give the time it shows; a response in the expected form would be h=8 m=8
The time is h=12 m=39
